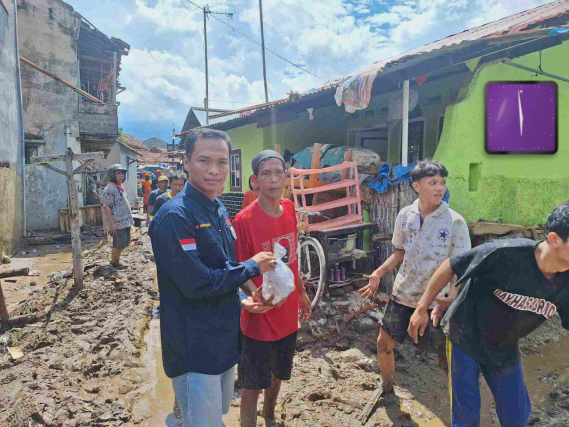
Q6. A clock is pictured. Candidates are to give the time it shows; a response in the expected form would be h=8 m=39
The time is h=5 m=59
